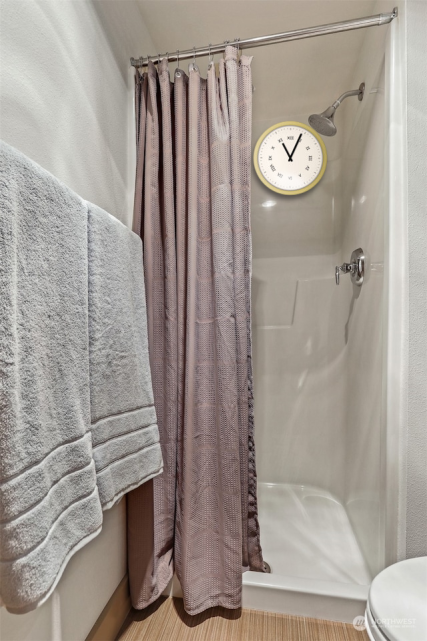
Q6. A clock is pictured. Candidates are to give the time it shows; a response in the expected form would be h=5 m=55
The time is h=11 m=4
